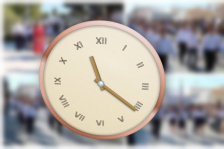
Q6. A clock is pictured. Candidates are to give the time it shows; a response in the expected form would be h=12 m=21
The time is h=11 m=21
